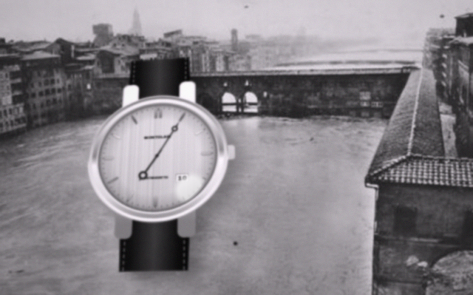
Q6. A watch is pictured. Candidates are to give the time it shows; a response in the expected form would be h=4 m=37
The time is h=7 m=5
